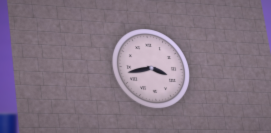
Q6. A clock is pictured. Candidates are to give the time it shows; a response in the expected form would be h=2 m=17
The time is h=3 m=43
